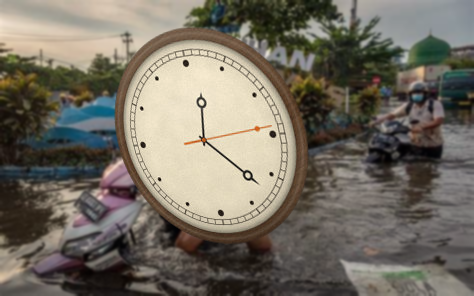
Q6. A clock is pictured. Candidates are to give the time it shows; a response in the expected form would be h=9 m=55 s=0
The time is h=12 m=22 s=14
